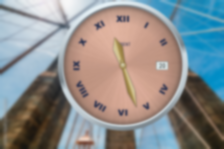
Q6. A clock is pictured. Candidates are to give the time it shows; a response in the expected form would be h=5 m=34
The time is h=11 m=27
